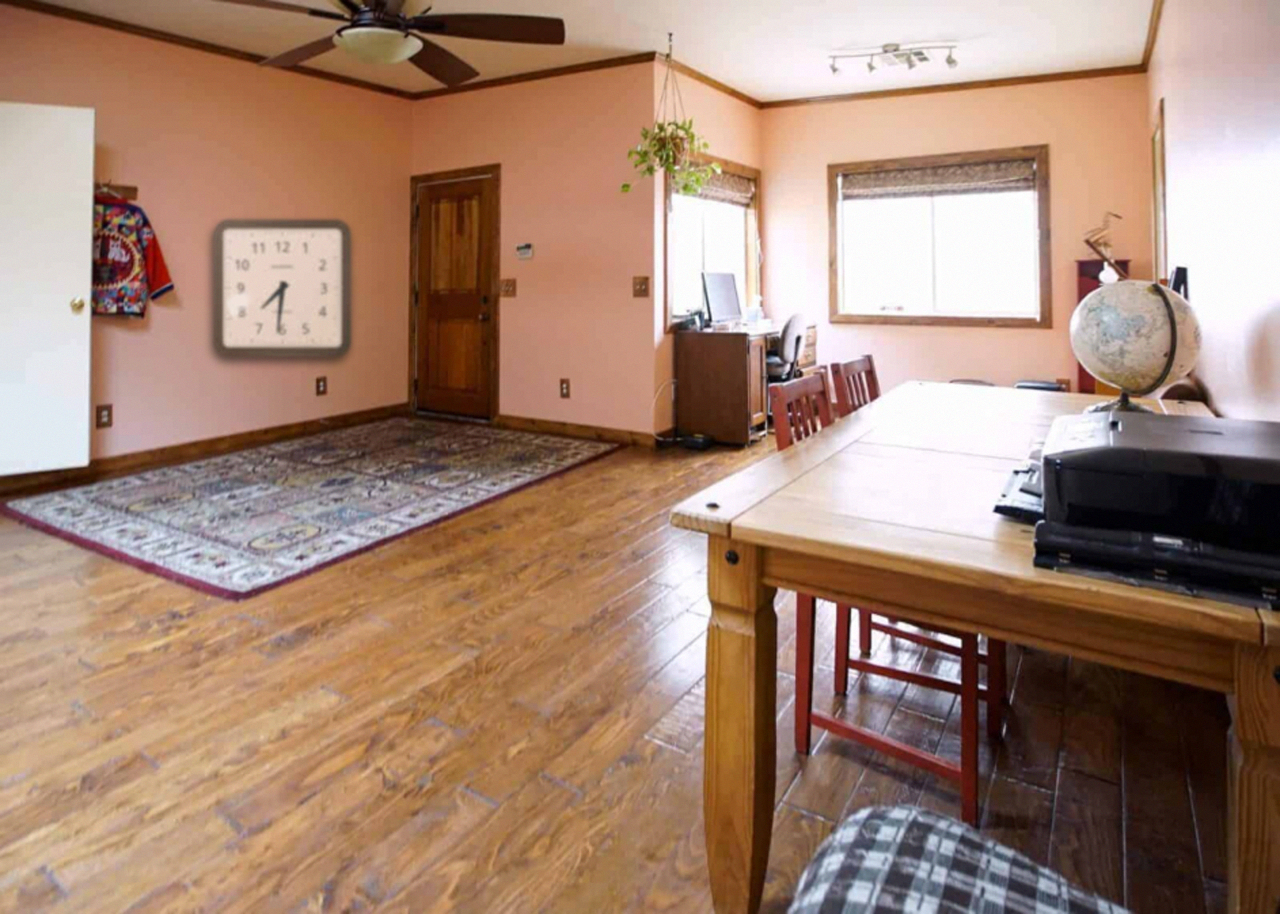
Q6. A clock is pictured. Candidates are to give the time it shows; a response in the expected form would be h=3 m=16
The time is h=7 m=31
